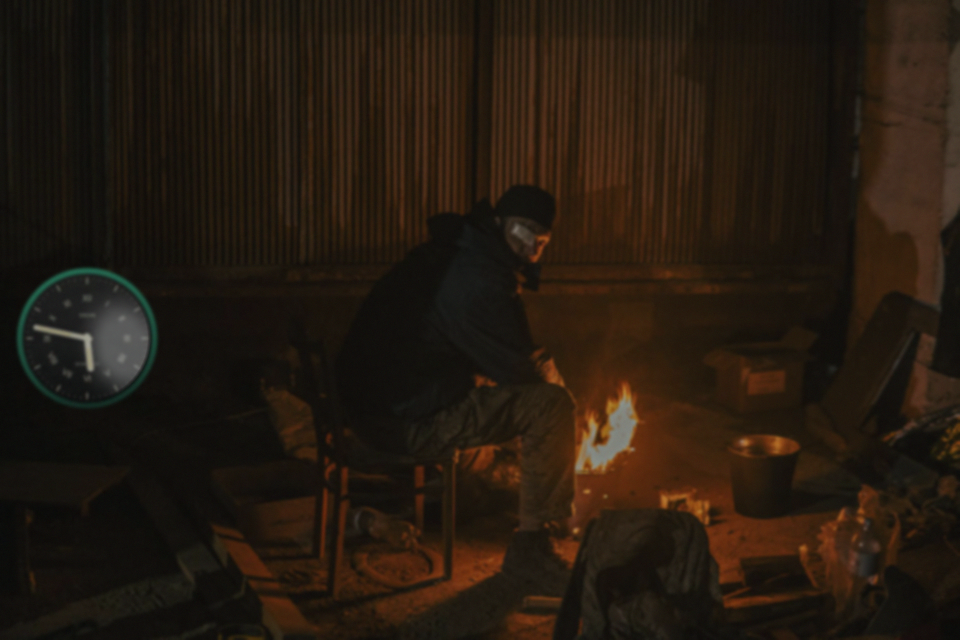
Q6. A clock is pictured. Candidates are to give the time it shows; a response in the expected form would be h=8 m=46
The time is h=5 m=47
